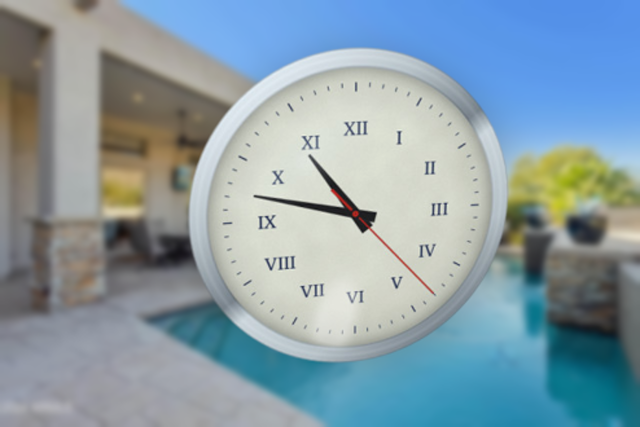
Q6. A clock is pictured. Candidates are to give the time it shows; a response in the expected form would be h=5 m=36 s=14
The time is h=10 m=47 s=23
